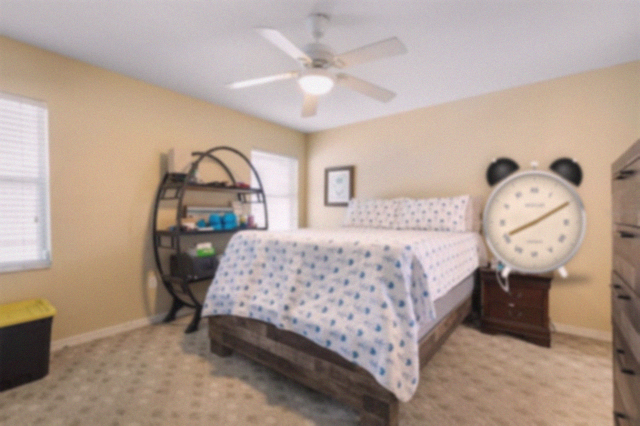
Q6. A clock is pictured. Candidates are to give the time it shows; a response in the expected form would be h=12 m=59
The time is h=8 m=10
